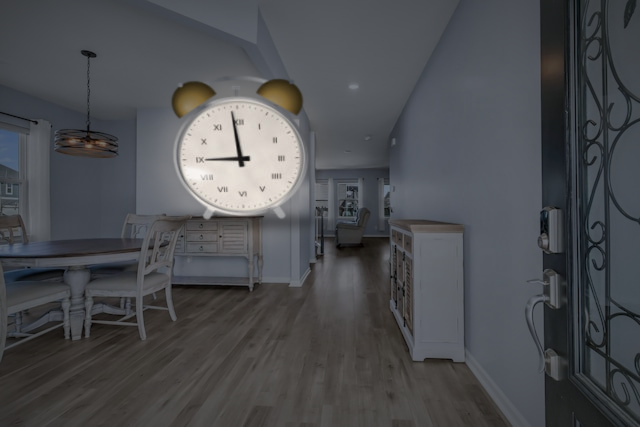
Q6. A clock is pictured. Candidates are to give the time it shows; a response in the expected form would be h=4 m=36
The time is h=8 m=59
